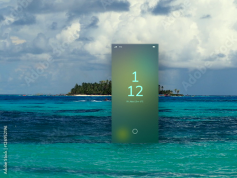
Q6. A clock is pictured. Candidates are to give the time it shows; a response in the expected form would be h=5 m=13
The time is h=1 m=12
